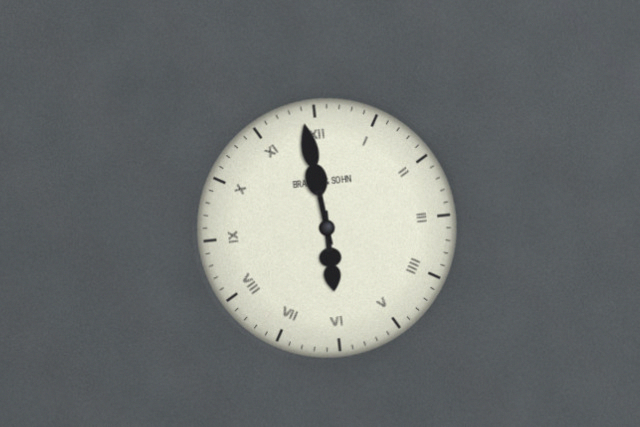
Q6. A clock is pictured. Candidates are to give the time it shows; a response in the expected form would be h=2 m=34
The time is h=5 m=59
